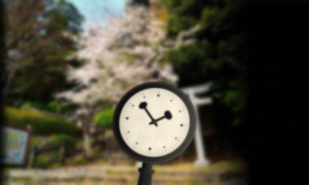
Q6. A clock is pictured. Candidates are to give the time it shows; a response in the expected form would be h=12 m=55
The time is h=1 m=53
